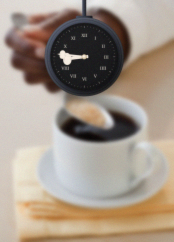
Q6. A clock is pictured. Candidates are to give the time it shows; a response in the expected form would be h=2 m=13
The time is h=8 m=46
